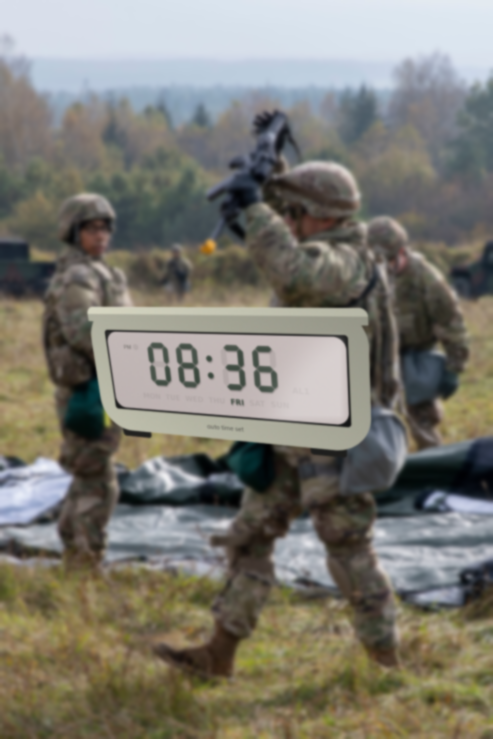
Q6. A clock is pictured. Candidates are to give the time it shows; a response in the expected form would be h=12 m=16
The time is h=8 m=36
